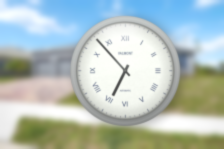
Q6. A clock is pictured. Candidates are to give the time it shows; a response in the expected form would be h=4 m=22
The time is h=6 m=53
